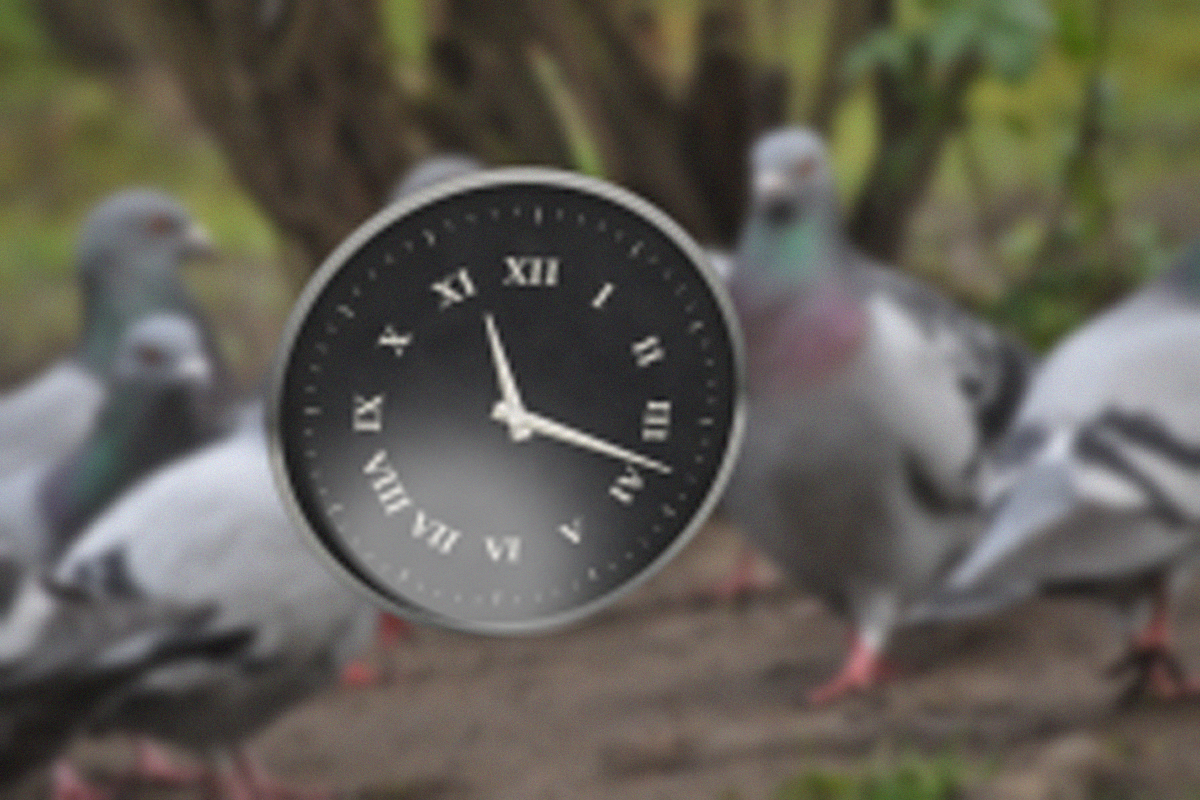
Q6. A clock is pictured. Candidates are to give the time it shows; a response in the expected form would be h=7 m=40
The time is h=11 m=18
